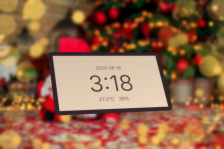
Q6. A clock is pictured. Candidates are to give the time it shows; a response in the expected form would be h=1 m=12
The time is h=3 m=18
